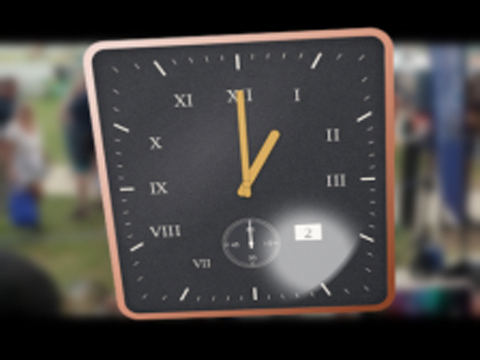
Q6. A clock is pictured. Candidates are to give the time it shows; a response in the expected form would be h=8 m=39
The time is h=1 m=0
